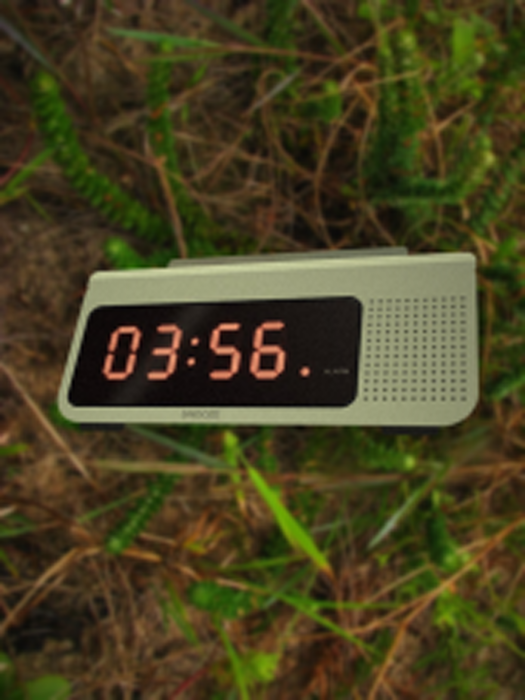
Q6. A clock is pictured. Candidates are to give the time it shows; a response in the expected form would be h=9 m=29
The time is h=3 m=56
